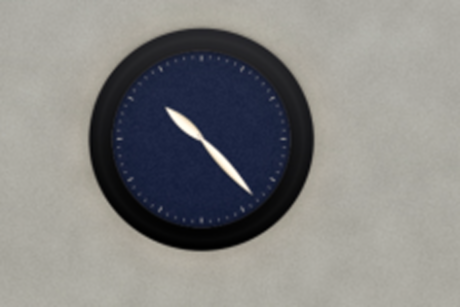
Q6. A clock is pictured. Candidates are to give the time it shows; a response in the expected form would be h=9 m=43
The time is h=10 m=23
